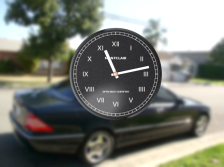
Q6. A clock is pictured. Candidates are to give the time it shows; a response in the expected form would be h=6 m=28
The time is h=11 m=13
